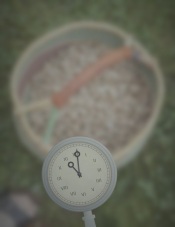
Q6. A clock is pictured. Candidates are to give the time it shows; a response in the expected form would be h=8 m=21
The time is h=11 m=1
